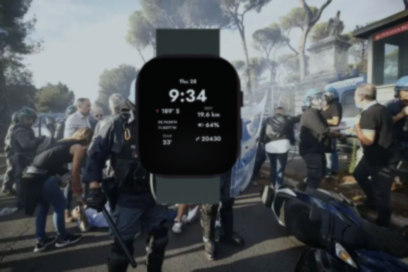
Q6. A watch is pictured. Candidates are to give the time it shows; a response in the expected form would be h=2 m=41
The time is h=9 m=34
